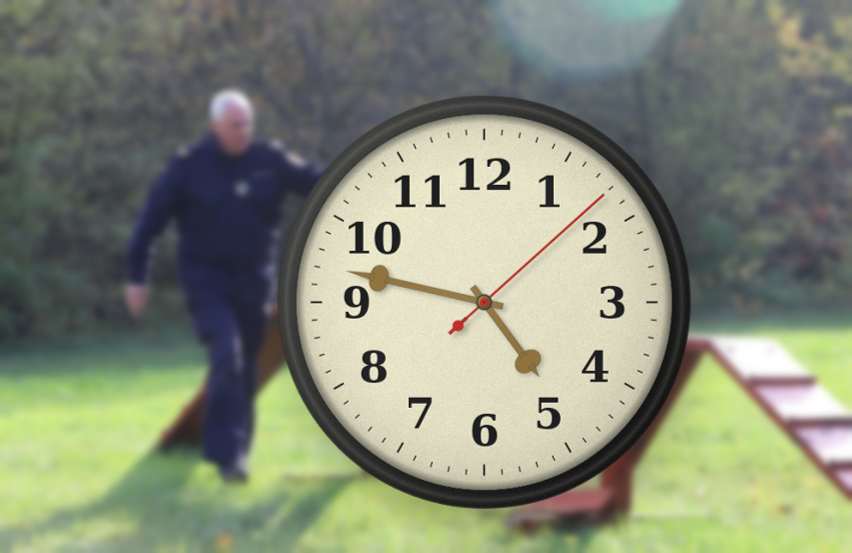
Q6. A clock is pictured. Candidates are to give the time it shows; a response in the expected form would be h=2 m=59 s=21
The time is h=4 m=47 s=8
